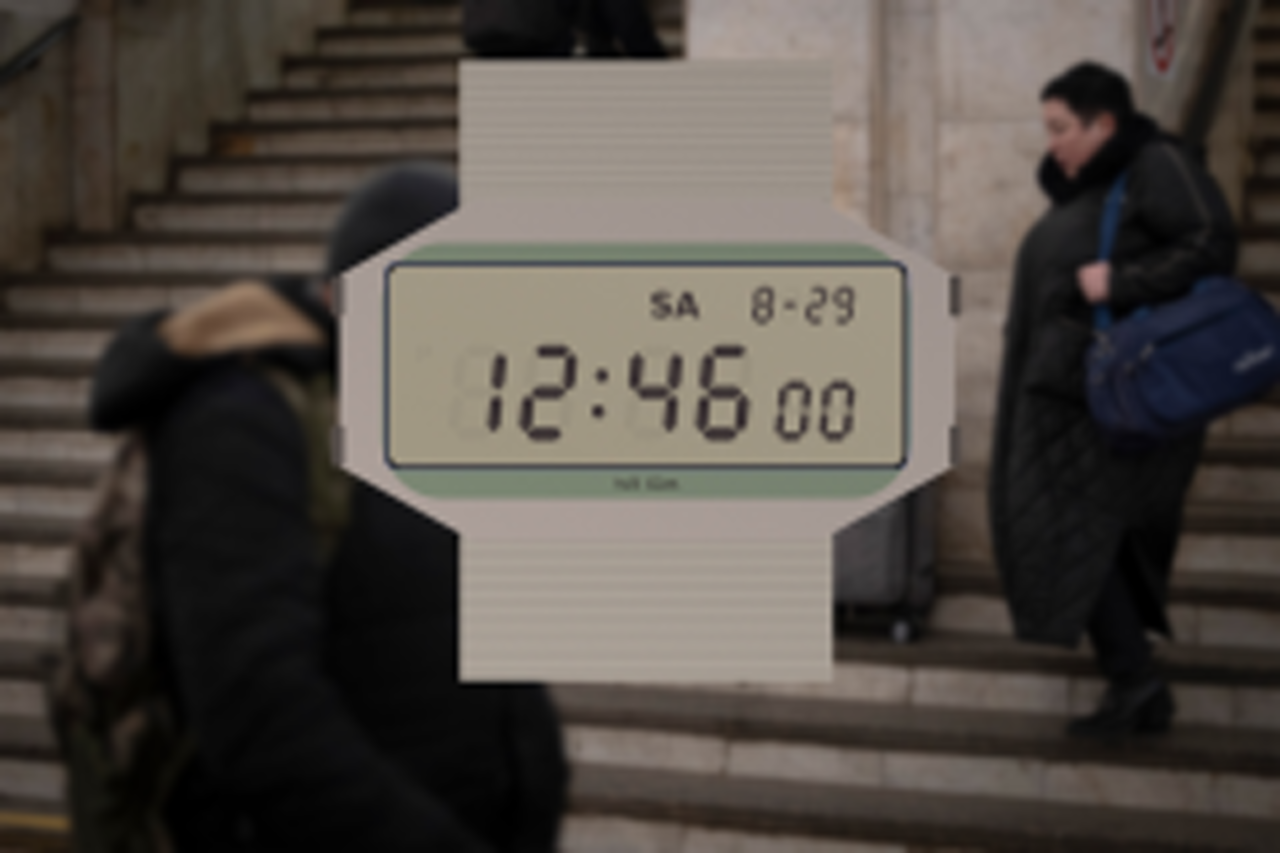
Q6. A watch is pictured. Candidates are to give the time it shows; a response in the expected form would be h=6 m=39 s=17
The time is h=12 m=46 s=0
